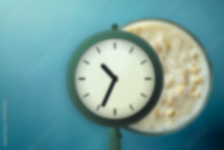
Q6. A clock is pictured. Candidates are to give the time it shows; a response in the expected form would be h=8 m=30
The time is h=10 m=34
